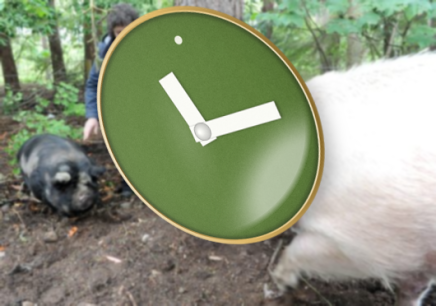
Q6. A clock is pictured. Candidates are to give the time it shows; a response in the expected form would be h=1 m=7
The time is h=11 m=13
